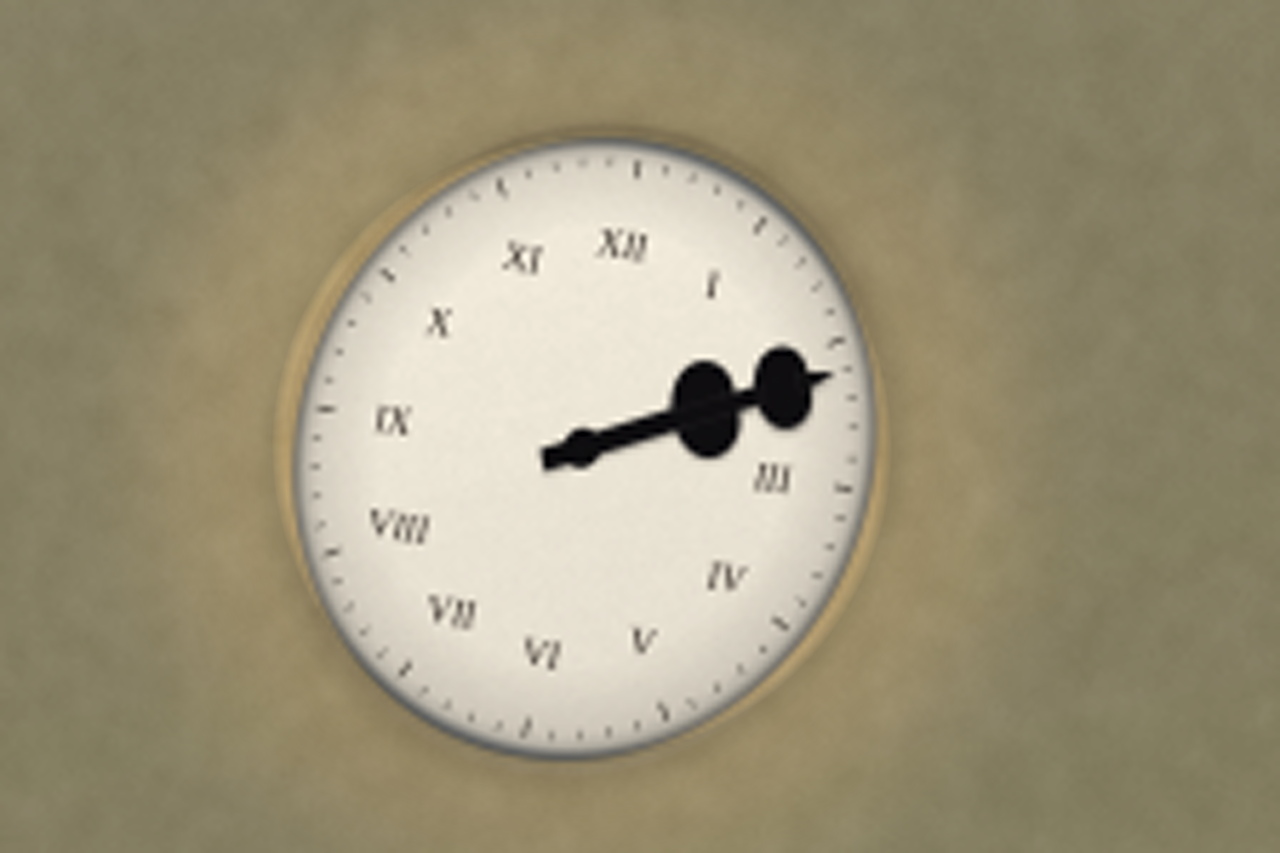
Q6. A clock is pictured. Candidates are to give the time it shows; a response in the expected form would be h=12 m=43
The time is h=2 m=11
